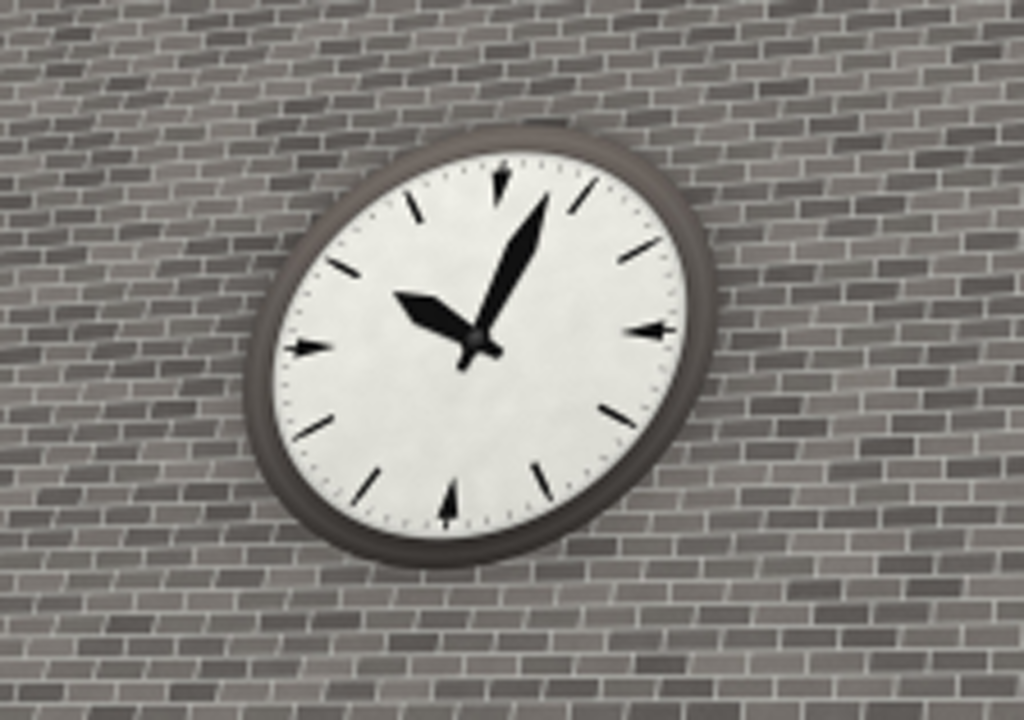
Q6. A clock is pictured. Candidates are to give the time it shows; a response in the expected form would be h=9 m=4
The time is h=10 m=3
